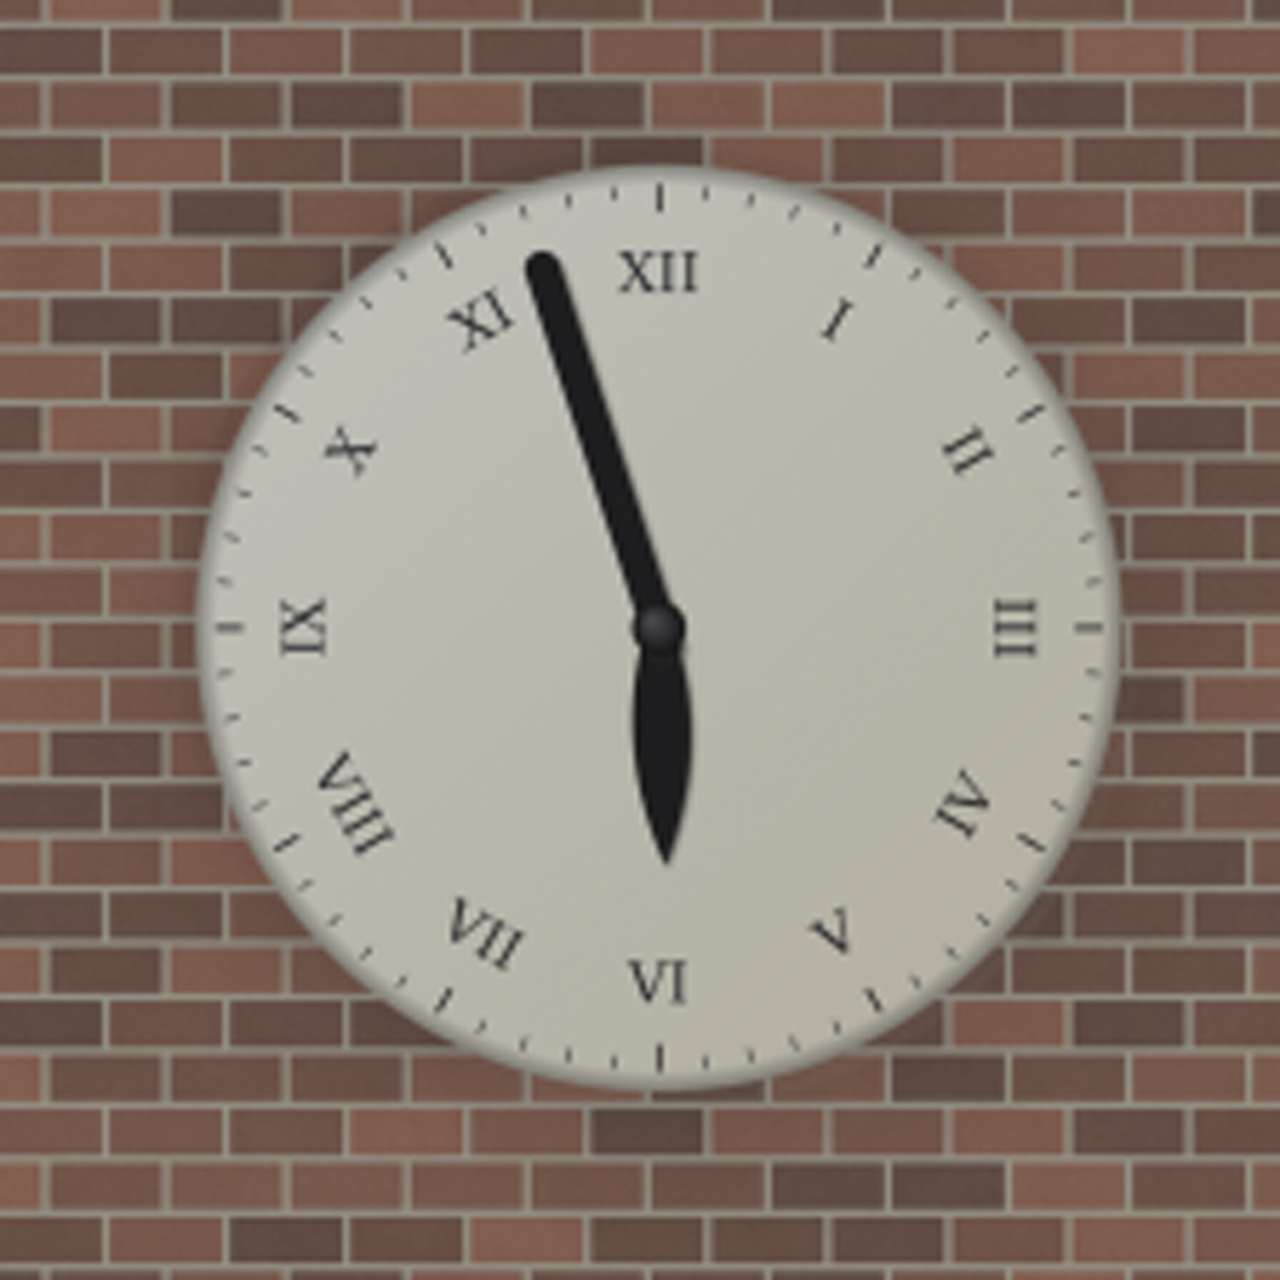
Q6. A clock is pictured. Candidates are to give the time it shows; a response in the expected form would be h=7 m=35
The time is h=5 m=57
